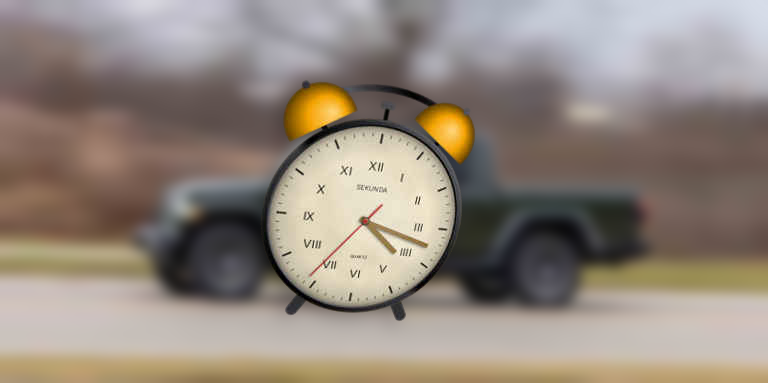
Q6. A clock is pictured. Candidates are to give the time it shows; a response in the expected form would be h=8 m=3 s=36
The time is h=4 m=17 s=36
